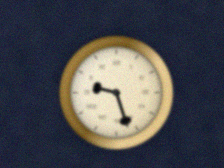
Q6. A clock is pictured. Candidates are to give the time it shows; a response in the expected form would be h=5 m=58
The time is h=9 m=27
